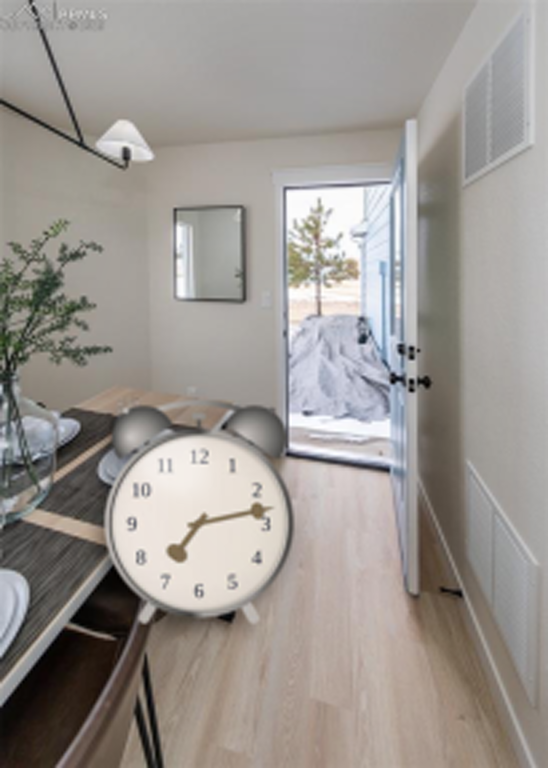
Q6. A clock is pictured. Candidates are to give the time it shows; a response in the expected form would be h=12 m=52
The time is h=7 m=13
